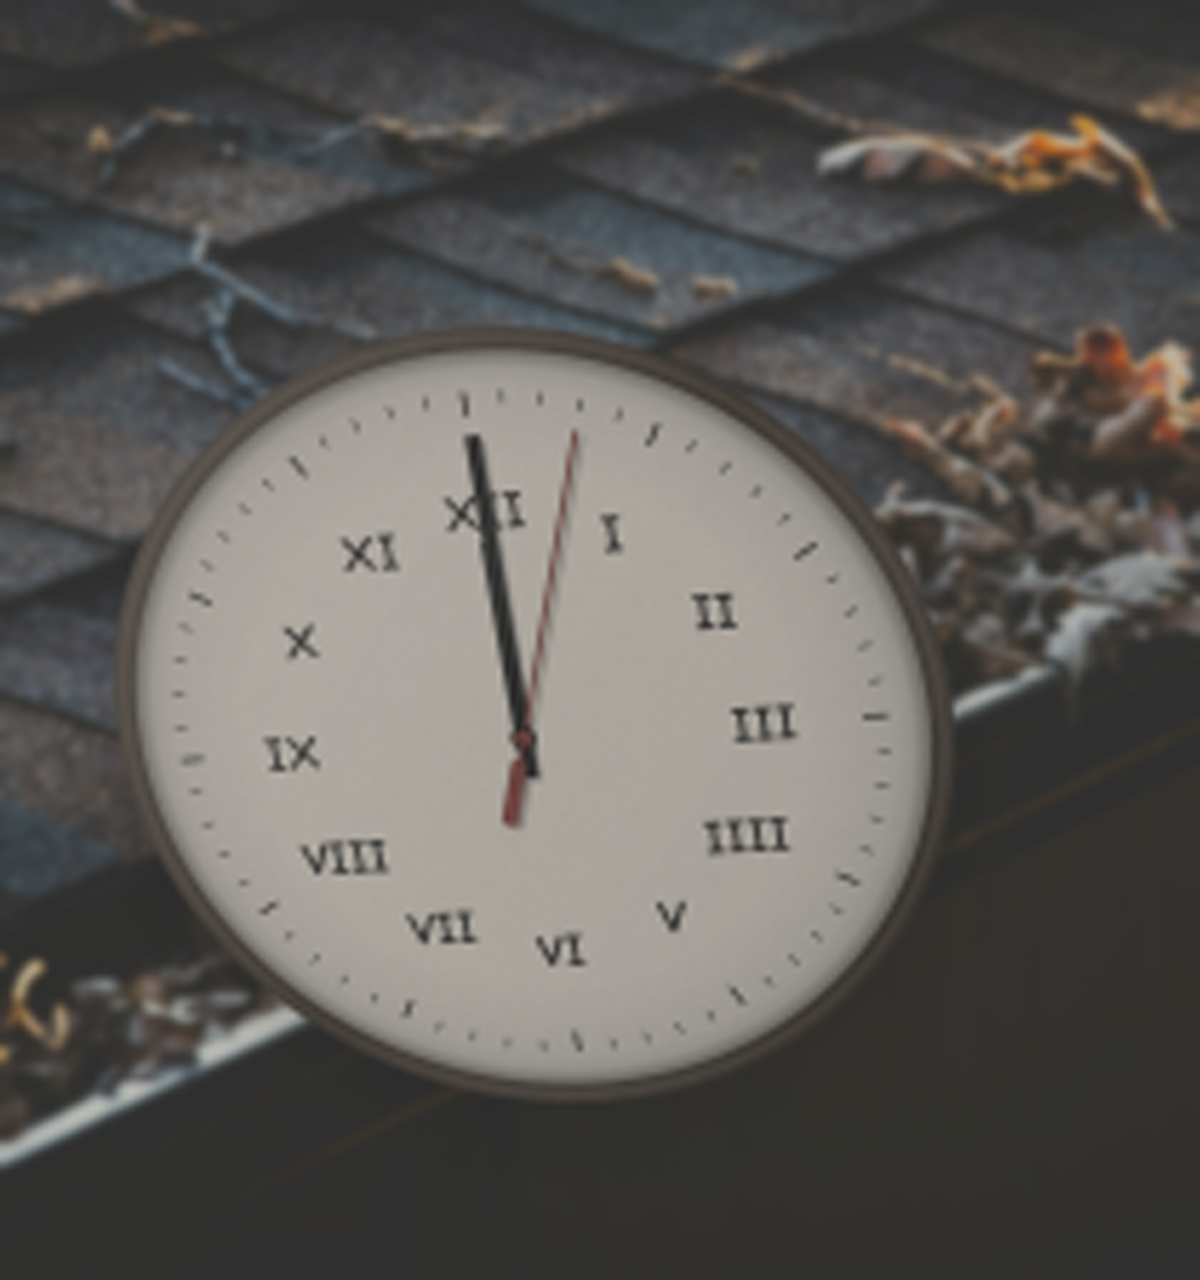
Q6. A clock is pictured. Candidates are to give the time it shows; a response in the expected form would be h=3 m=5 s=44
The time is h=12 m=0 s=3
